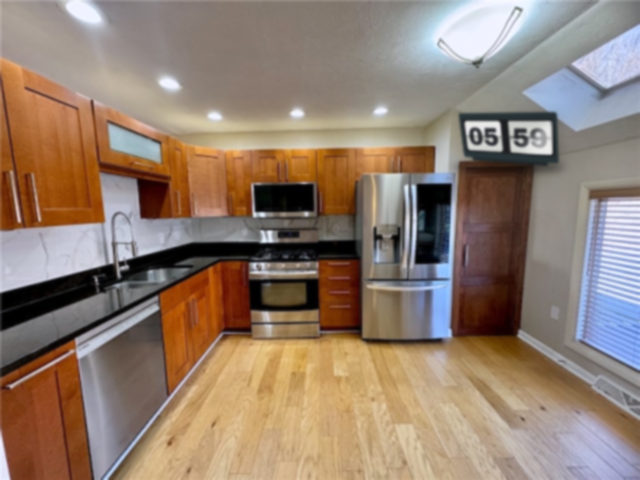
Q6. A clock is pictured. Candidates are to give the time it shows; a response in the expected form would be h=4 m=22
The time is h=5 m=59
